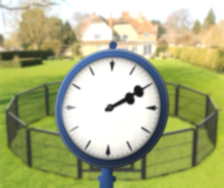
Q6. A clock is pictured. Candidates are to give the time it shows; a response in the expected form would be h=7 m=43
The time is h=2 m=10
